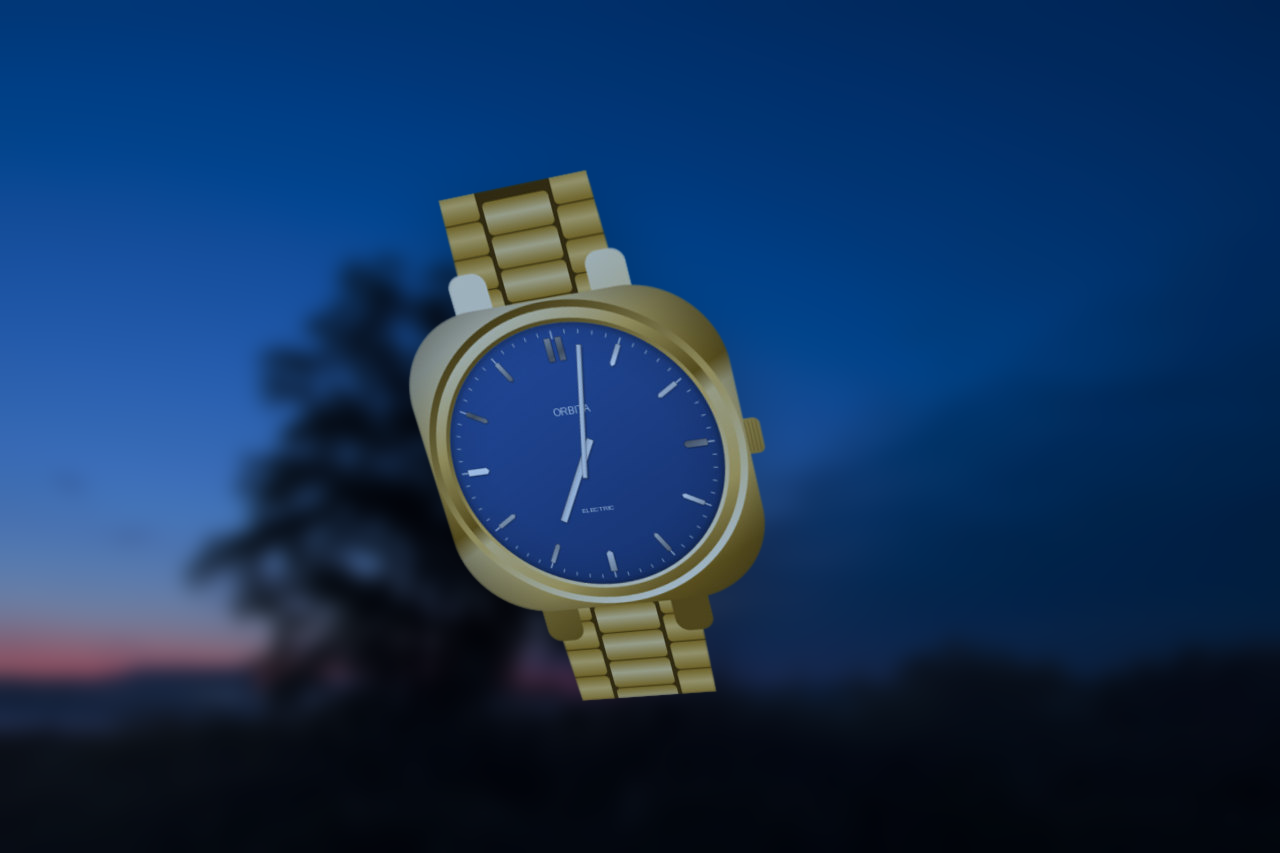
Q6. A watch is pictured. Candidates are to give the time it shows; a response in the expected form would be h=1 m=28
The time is h=7 m=2
